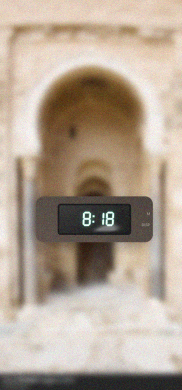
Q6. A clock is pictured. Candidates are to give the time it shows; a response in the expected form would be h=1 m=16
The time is h=8 m=18
